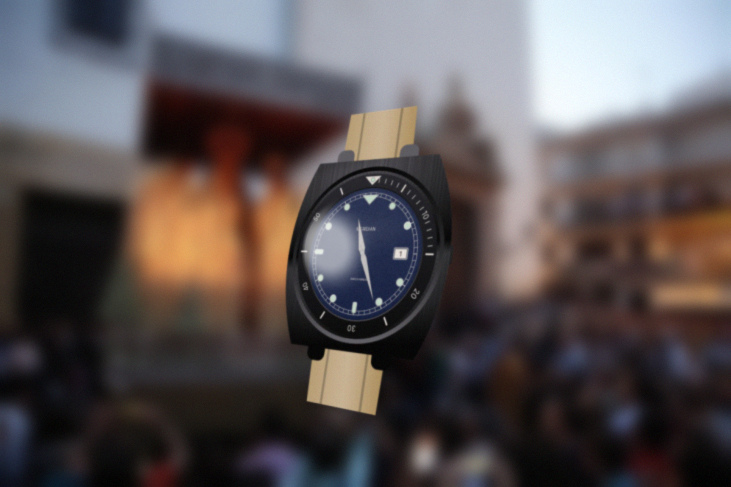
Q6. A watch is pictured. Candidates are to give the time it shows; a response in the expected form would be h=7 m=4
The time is h=11 m=26
